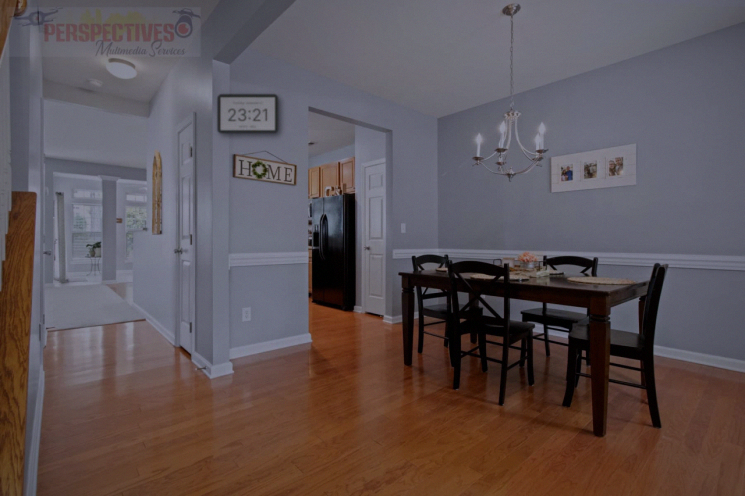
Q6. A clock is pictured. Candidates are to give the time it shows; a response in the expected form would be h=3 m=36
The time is h=23 m=21
